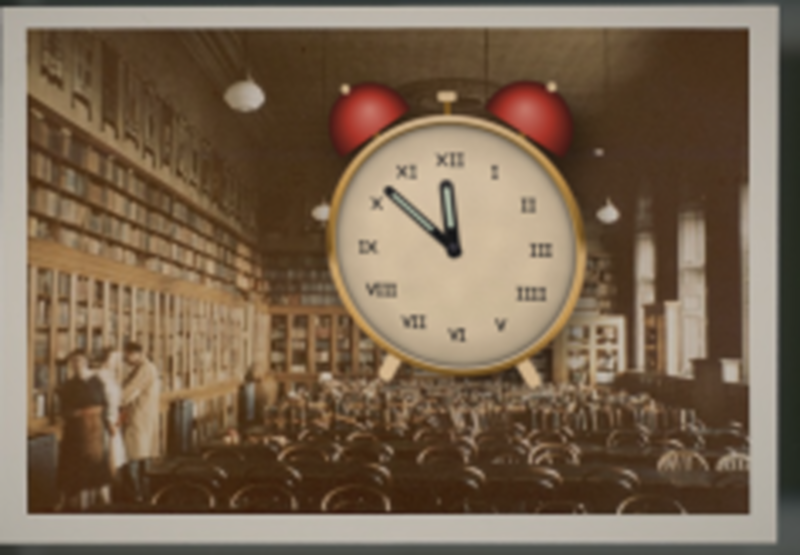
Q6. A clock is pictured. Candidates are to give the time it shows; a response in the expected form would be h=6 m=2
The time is h=11 m=52
